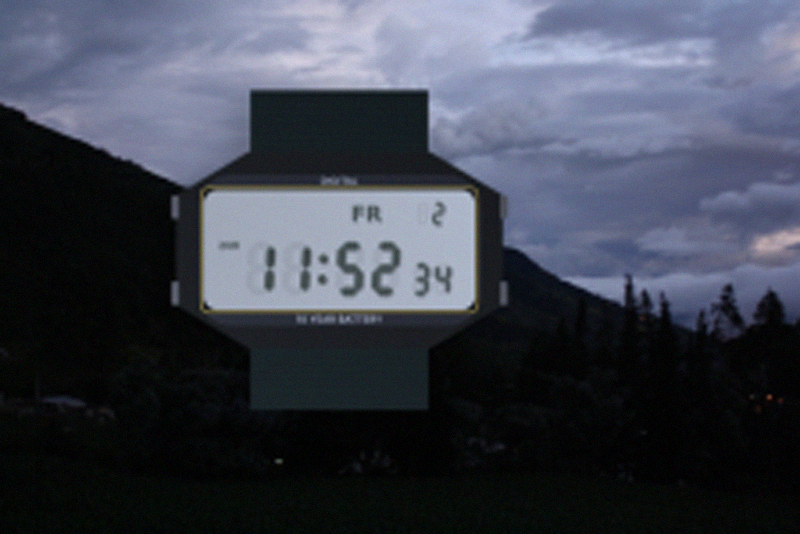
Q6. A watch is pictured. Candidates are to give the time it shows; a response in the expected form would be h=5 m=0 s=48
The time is h=11 m=52 s=34
